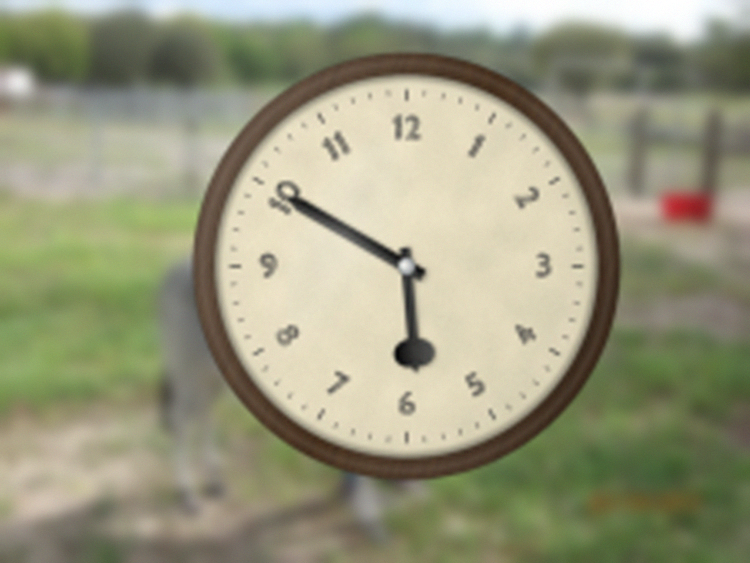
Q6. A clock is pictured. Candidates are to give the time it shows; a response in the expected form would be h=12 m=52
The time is h=5 m=50
